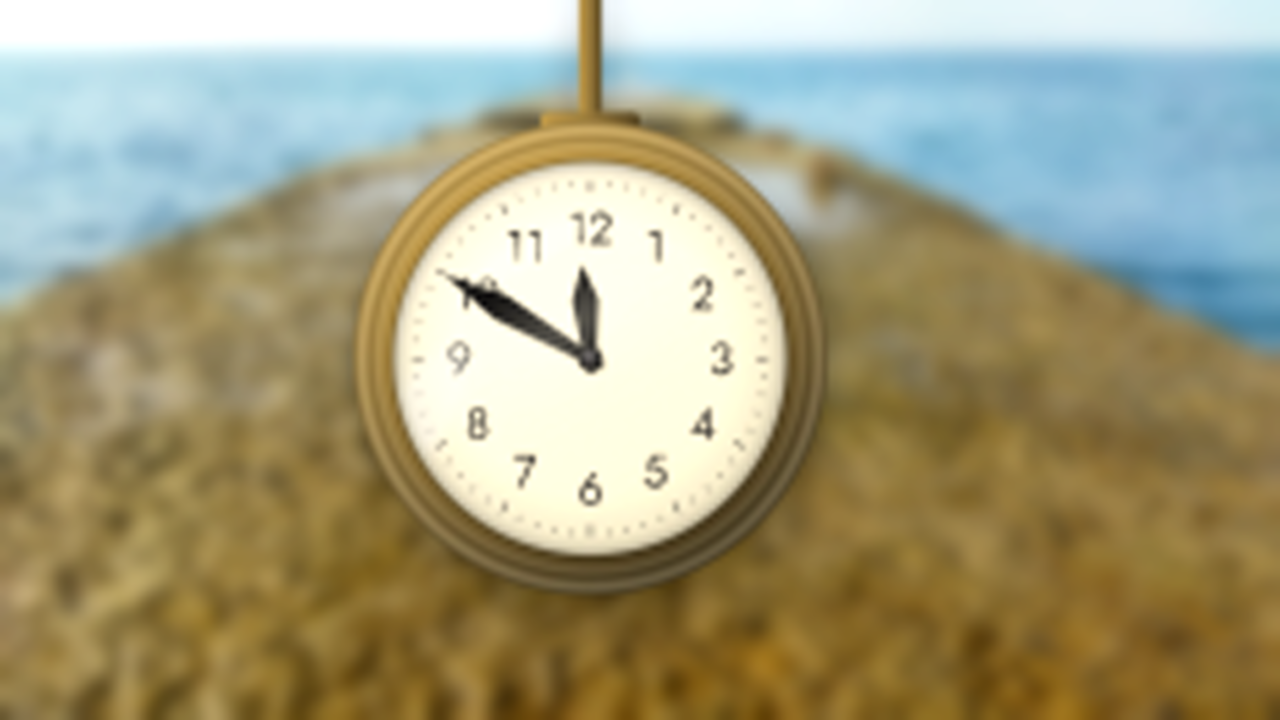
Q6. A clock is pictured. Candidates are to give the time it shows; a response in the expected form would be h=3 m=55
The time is h=11 m=50
